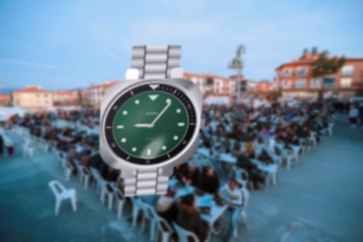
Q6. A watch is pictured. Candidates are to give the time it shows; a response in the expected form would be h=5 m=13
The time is h=9 m=6
